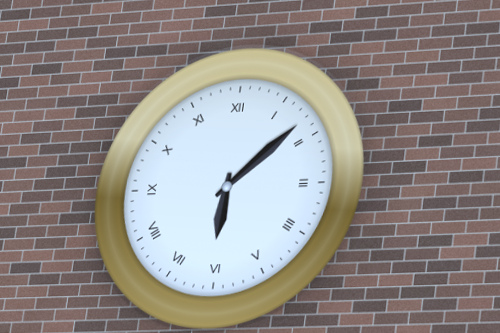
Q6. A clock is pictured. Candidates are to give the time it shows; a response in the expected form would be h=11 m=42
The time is h=6 m=8
